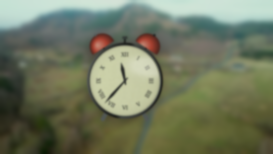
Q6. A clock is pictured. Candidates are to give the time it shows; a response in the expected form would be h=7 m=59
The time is h=11 m=37
